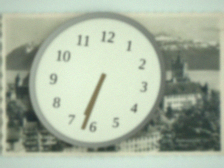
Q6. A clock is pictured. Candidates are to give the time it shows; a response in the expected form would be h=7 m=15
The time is h=6 m=32
